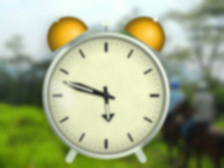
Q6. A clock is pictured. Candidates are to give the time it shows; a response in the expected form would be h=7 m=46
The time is h=5 m=48
